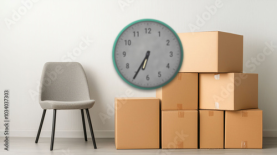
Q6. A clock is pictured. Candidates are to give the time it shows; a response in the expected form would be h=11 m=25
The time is h=6 m=35
